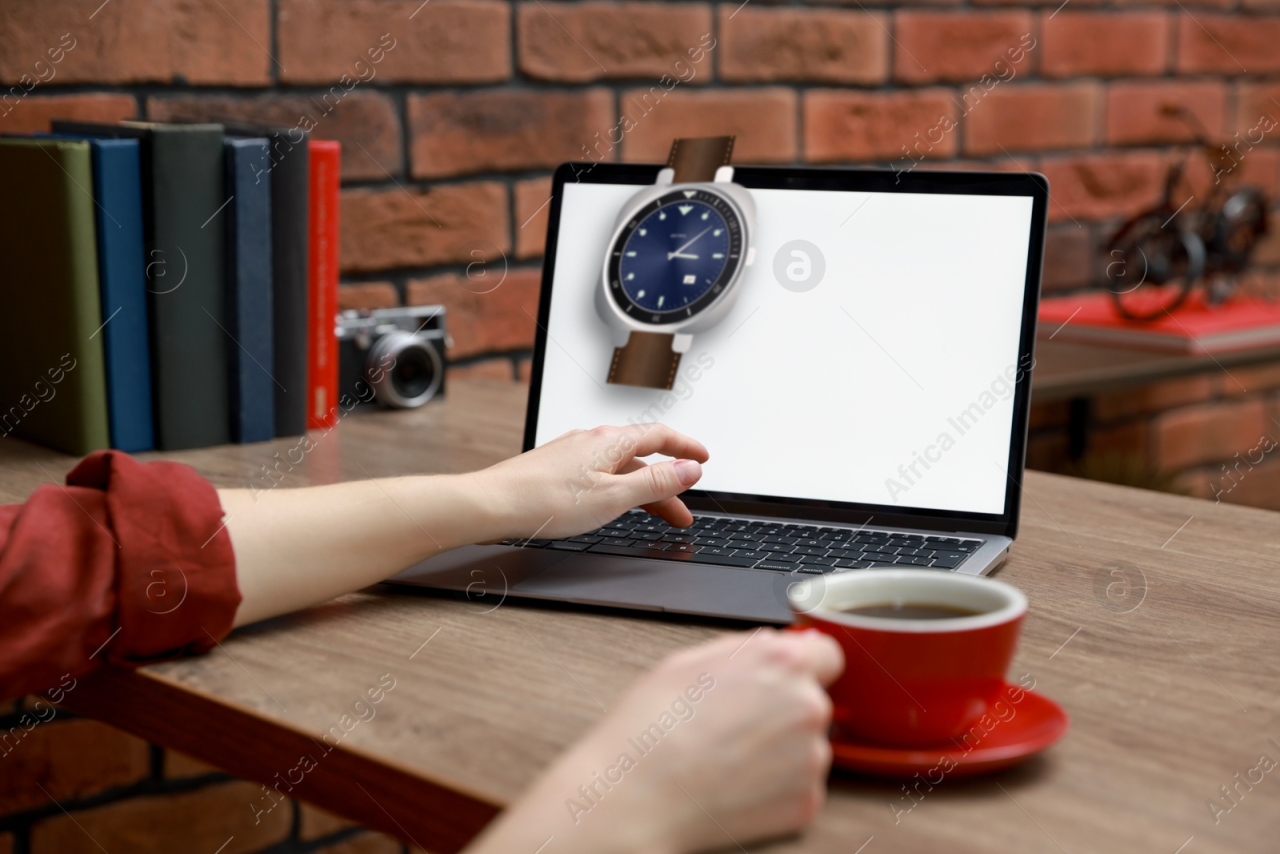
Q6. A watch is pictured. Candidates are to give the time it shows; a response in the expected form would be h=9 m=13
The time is h=3 m=8
